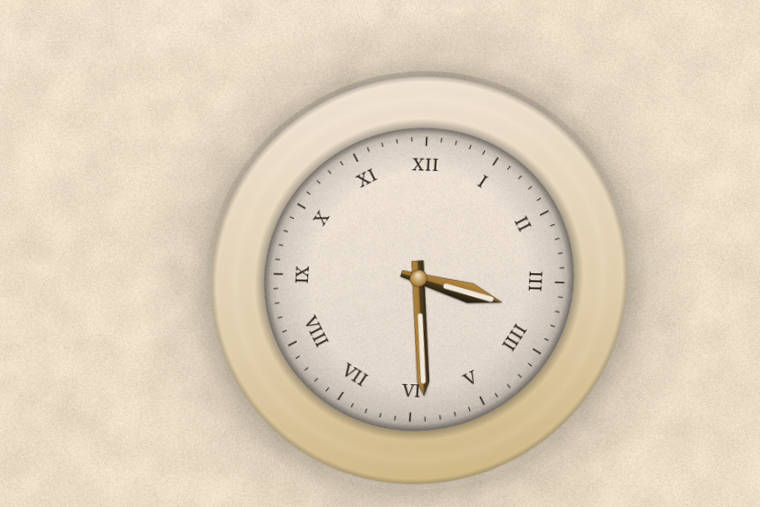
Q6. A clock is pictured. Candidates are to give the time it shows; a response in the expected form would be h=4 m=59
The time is h=3 m=29
